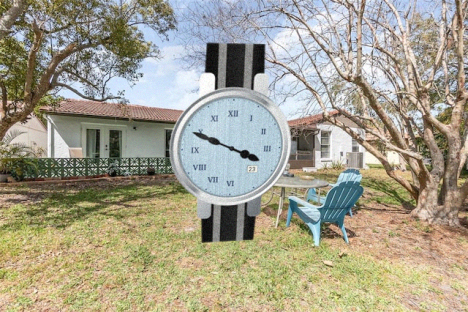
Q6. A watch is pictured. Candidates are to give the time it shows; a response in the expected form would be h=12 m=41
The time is h=3 m=49
